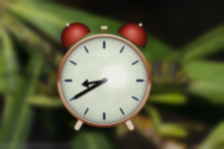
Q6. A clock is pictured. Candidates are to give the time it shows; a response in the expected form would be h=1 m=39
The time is h=8 m=40
